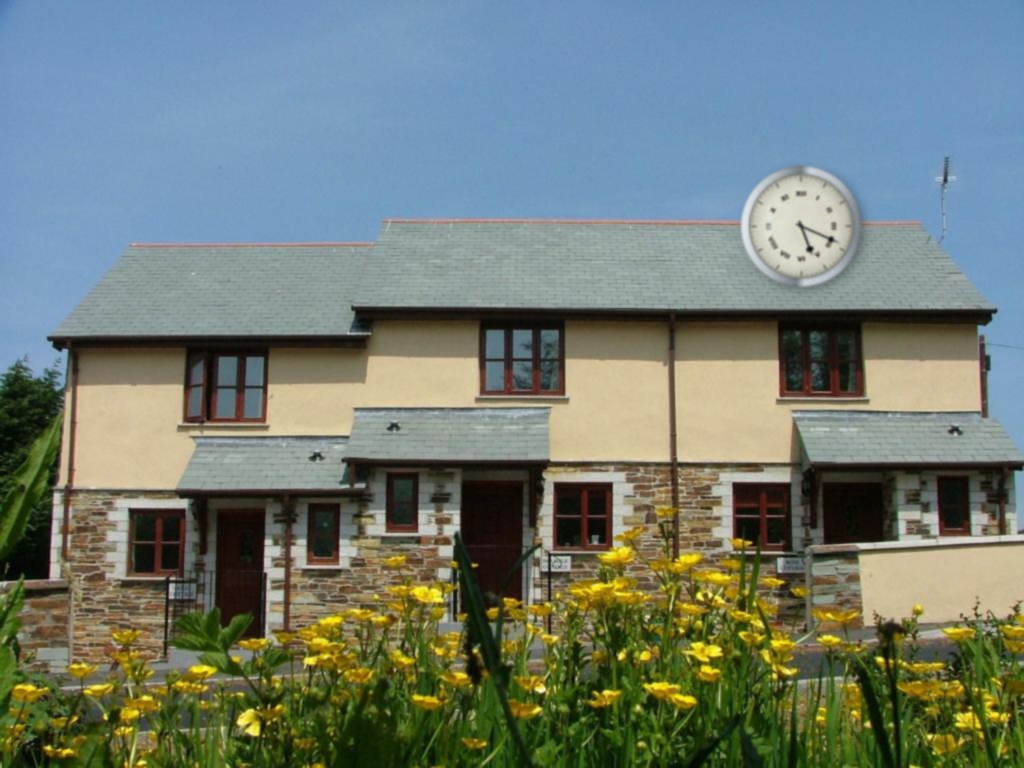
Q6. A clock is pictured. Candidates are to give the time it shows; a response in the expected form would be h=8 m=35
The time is h=5 m=19
